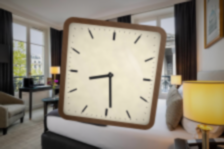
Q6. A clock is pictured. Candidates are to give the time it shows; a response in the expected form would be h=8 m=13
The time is h=8 m=29
